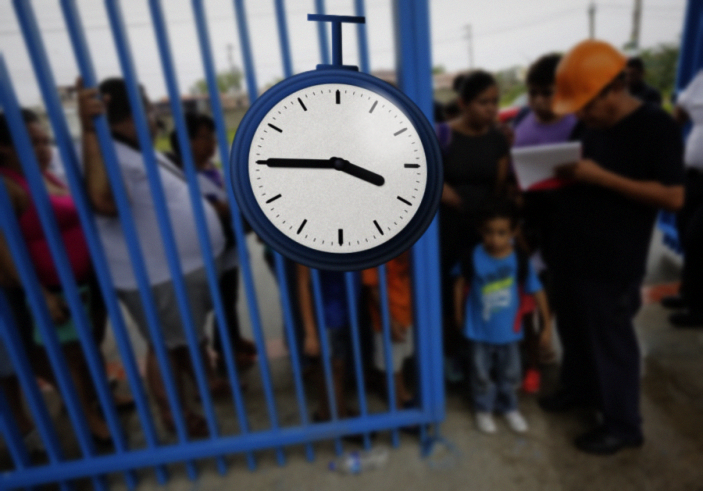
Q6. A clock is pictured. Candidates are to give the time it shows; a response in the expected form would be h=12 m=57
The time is h=3 m=45
